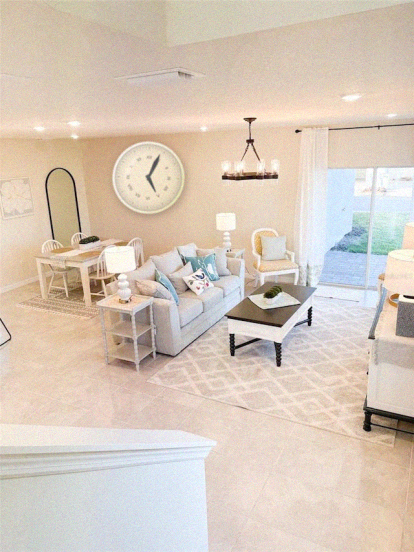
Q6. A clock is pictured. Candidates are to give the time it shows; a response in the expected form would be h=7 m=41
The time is h=5 m=4
